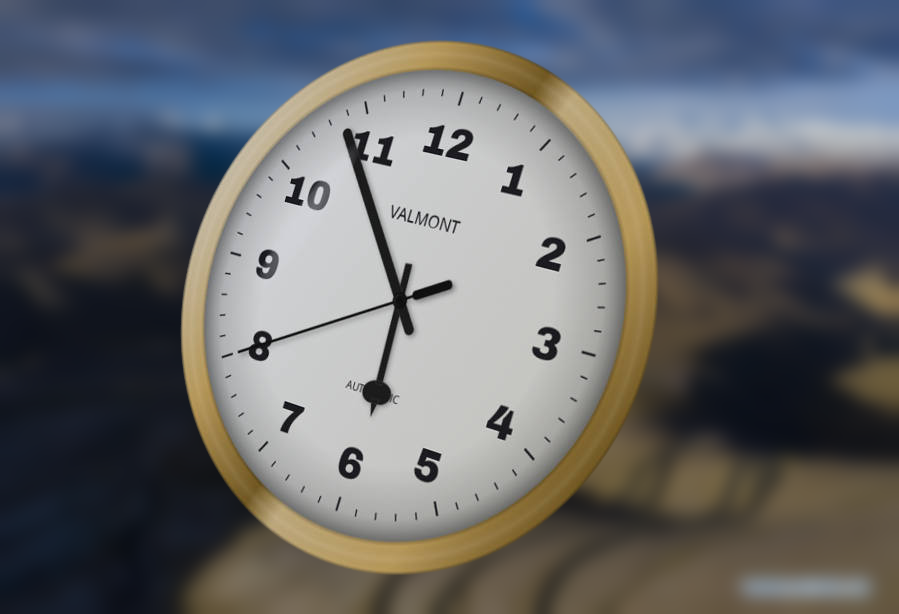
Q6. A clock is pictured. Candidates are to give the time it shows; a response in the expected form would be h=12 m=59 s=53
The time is h=5 m=53 s=40
